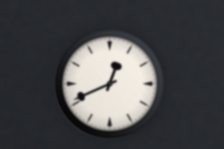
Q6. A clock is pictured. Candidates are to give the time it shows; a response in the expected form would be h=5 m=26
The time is h=12 m=41
